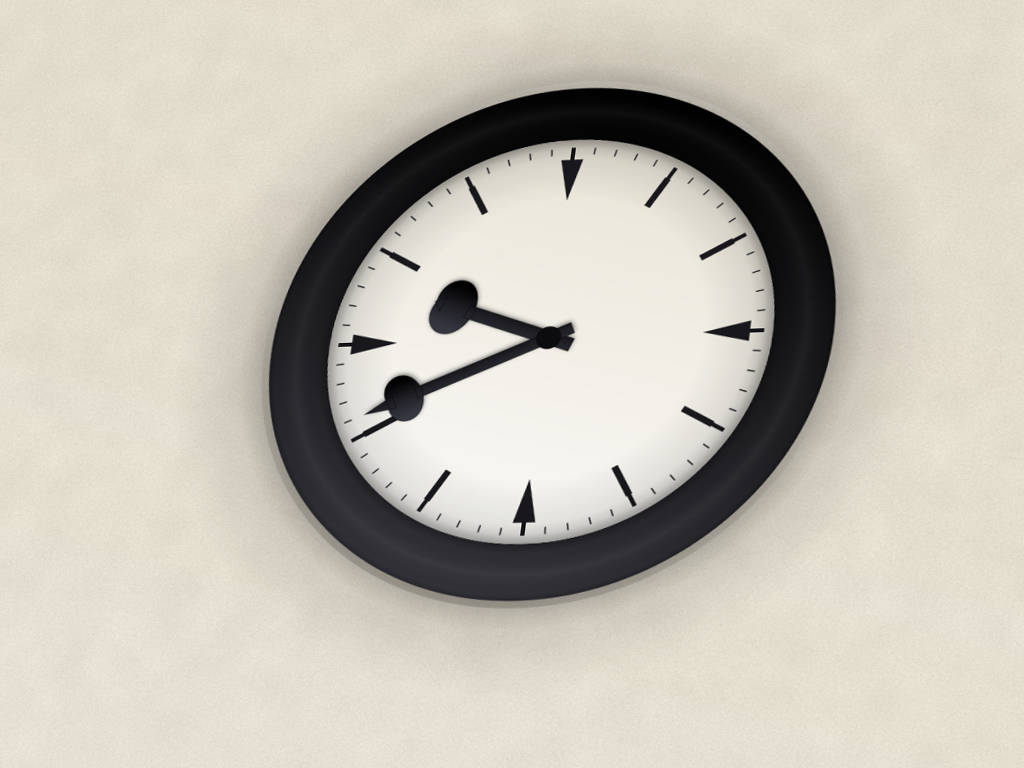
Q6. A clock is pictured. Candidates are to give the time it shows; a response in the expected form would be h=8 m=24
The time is h=9 m=41
